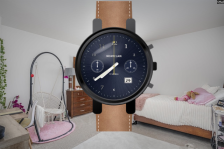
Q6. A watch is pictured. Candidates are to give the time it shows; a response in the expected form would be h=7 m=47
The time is h=7 m=39
